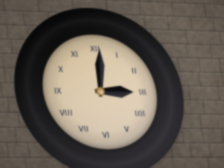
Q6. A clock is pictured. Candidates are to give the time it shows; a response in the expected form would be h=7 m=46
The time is h=3 m=1
